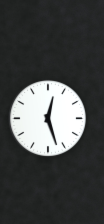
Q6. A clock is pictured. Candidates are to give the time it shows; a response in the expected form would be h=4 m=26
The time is h=12 m=27
